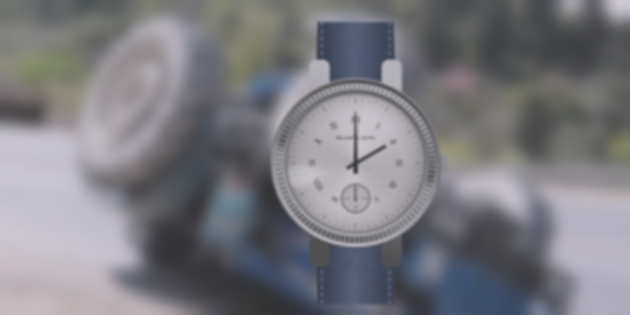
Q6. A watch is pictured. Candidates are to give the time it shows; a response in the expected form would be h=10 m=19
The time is h=2 m=0
